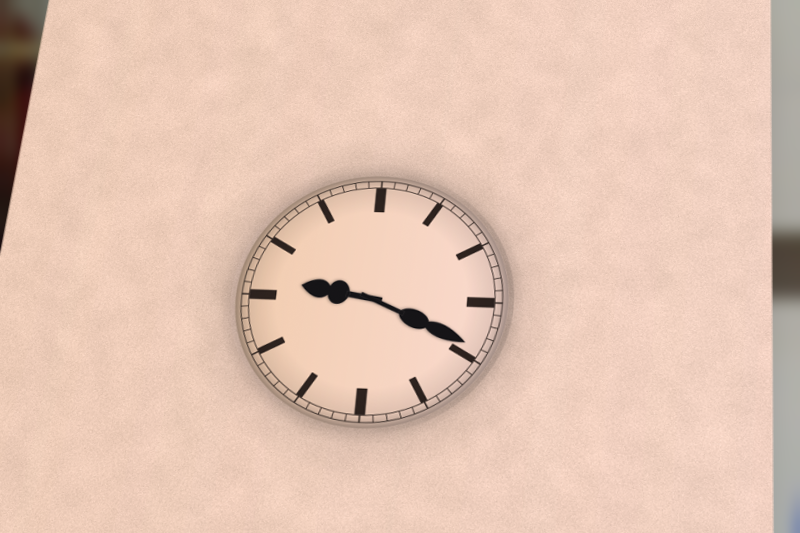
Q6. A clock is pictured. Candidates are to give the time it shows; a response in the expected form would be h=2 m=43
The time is h=9 m=19
